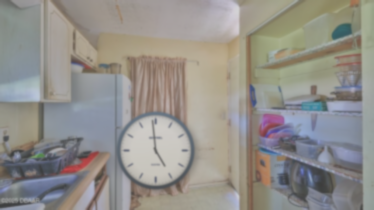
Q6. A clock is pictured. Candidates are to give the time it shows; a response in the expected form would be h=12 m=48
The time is h=4 m=59
